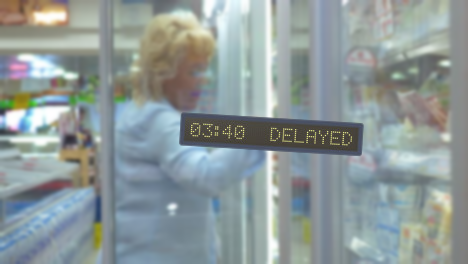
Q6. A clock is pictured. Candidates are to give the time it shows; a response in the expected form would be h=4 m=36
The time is h=3 m=40
